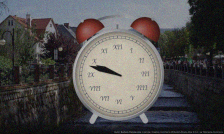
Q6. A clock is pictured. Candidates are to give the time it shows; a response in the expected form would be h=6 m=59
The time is h=9 m=48
